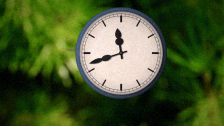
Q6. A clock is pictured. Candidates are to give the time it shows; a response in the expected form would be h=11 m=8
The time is h=11 m=42
